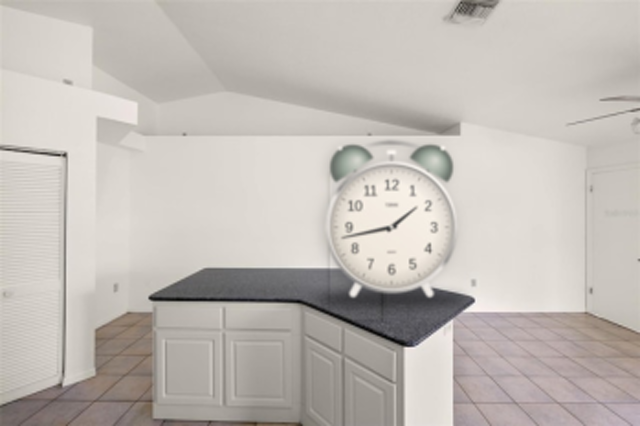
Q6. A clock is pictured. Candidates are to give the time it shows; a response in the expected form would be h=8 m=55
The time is h=1 m=43
